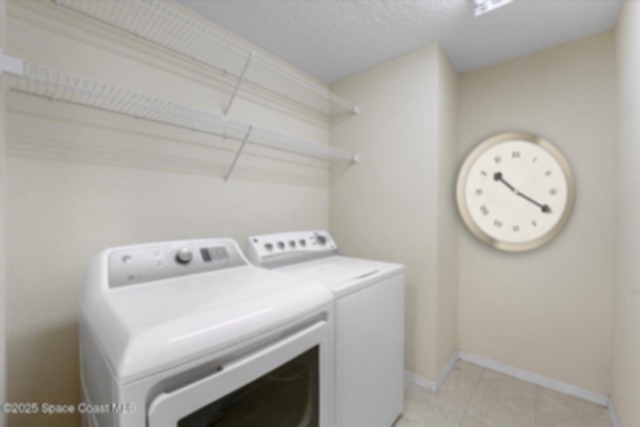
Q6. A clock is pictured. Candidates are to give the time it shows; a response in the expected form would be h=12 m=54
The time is h=10 m=20
